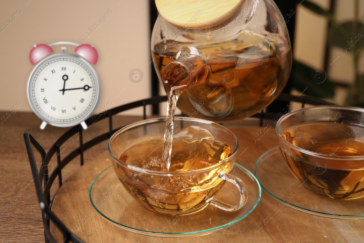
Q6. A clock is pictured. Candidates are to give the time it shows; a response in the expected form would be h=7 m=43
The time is h=12 m=14
